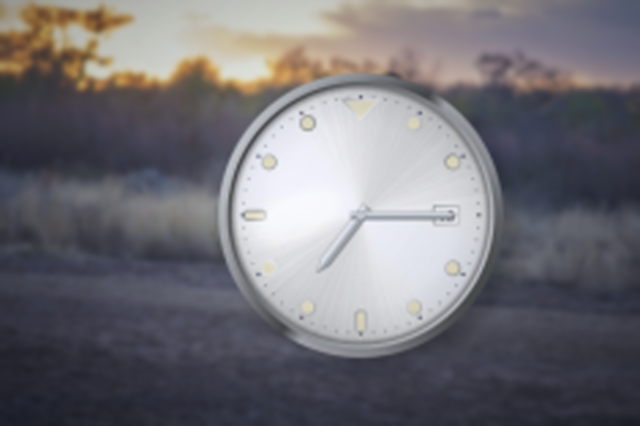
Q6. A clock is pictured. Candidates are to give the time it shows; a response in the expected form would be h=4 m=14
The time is h=7 m=15
